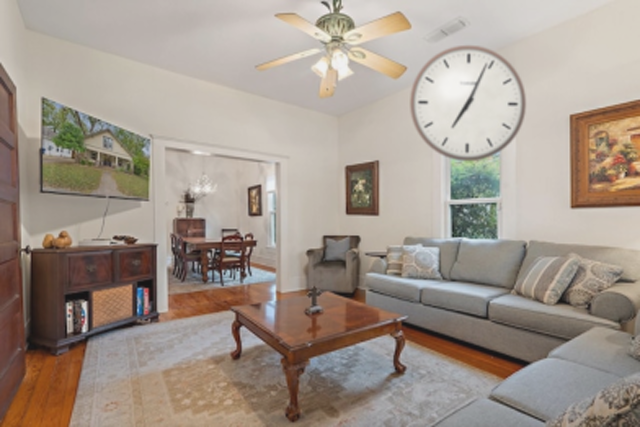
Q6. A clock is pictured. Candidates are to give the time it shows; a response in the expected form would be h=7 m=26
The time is h=7 m=4
